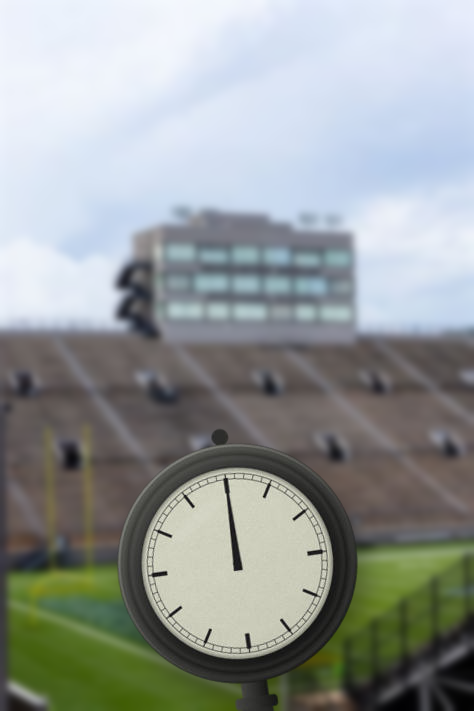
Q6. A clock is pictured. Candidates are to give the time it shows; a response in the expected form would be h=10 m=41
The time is h=12 m=0
